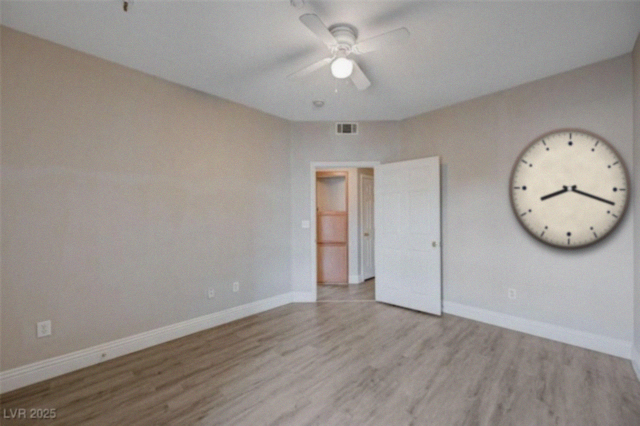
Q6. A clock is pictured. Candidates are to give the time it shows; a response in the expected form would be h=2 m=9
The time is h=8 m=18
